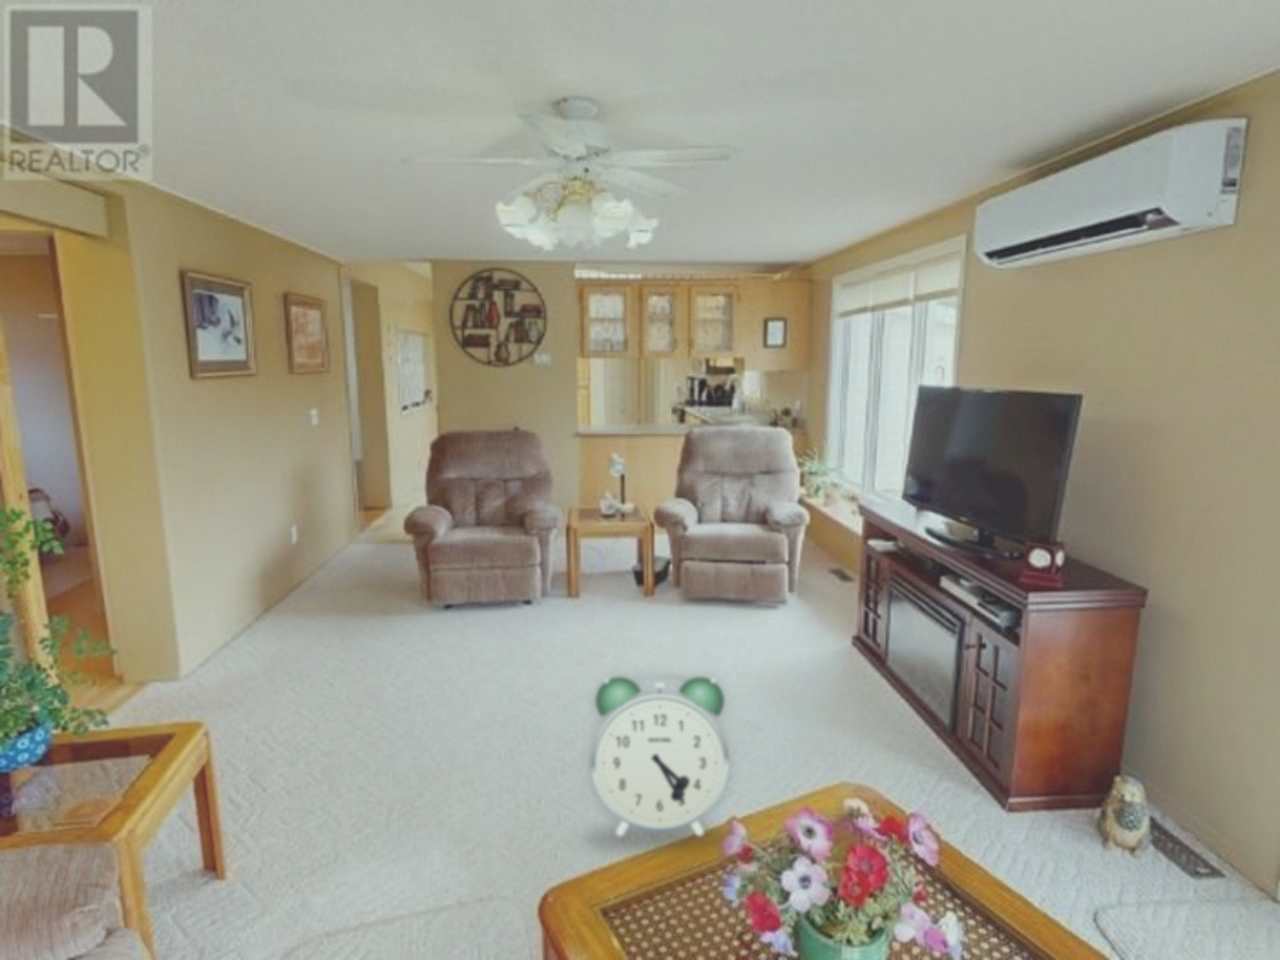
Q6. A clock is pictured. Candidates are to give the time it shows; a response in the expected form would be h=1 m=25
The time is h=4 m=25
